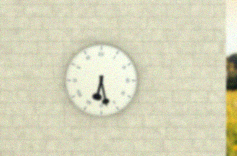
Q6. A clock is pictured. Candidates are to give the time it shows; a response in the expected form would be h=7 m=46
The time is h=6 m=28
